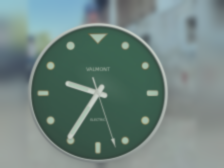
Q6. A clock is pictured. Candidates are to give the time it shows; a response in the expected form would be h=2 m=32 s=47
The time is h=9 m=35 s=27
